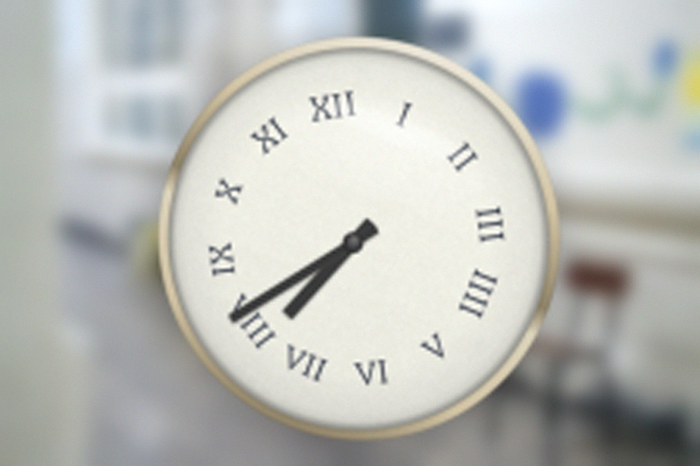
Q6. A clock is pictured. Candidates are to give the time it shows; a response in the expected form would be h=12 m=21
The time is h=7 m=41
